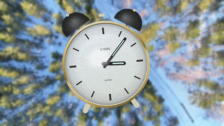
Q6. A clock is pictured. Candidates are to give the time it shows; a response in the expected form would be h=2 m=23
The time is h=3 m=7
